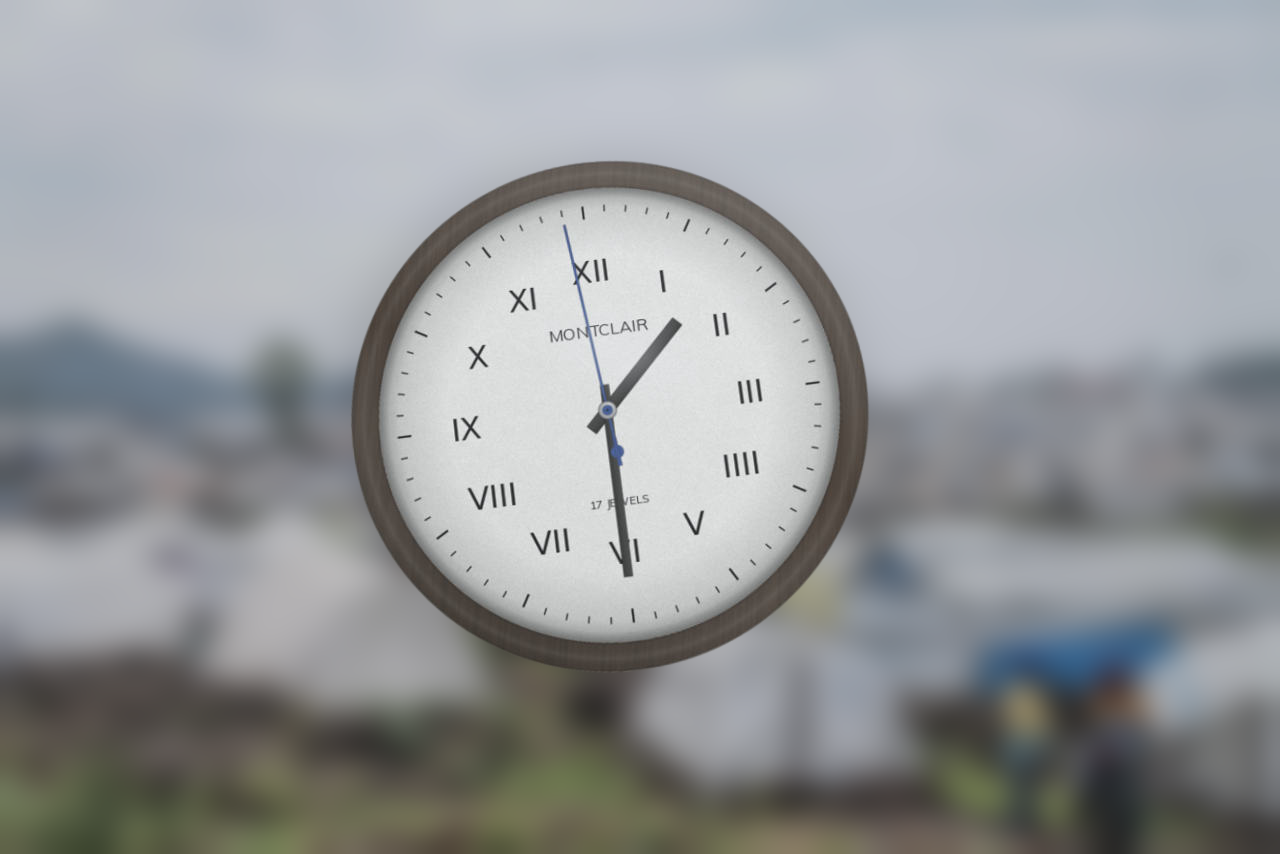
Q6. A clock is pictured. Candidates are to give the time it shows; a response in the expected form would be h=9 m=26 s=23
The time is h=1 m=29 s=59
